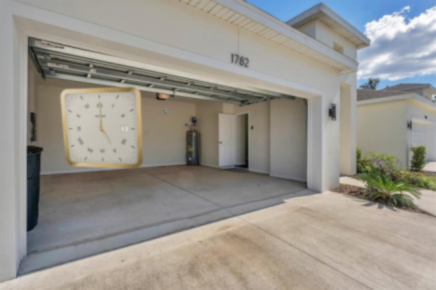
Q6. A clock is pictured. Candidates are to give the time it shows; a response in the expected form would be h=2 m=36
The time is h=5 m=0
